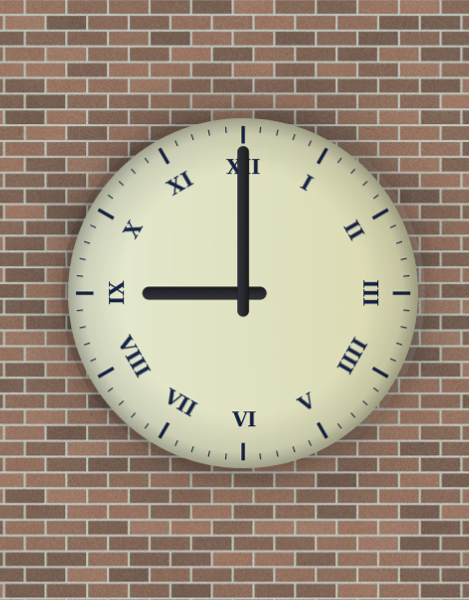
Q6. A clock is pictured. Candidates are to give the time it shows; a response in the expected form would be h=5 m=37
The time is h=9 m=0
